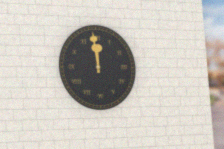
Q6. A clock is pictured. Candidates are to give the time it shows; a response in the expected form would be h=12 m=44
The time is h=11 m=59
